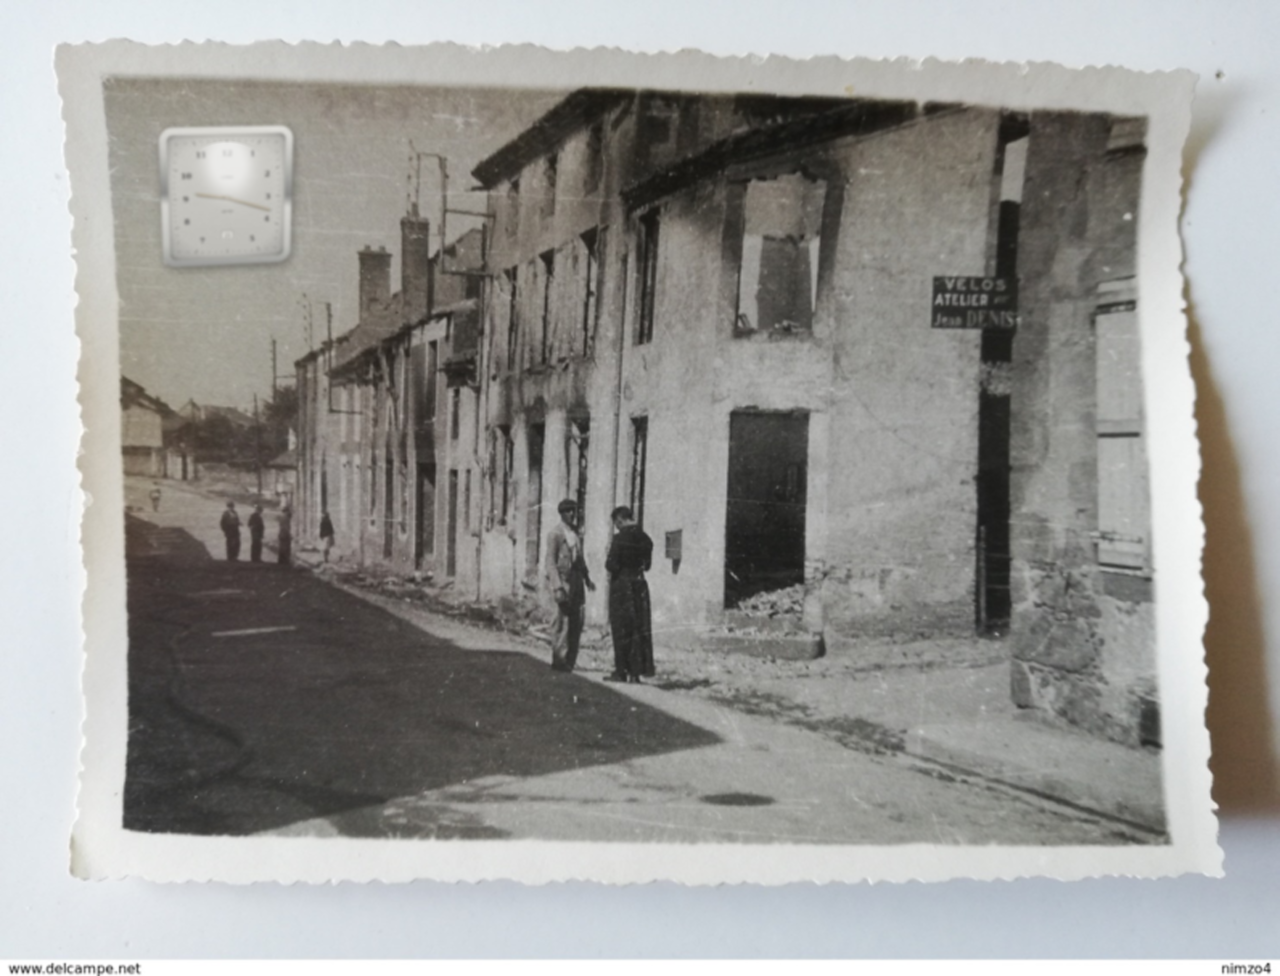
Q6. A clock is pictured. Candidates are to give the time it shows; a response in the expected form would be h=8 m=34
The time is h=9 m=18
